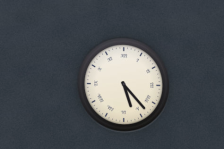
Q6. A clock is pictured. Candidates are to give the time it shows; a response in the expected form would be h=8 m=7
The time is h=5 m=23
